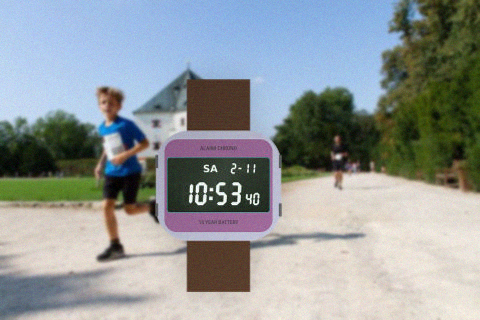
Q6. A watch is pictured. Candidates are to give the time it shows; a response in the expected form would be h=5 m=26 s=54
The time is h=10 m=53 s=40
